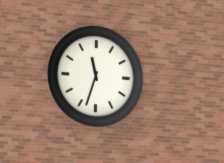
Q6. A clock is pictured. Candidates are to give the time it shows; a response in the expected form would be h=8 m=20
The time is h=11 m=33
